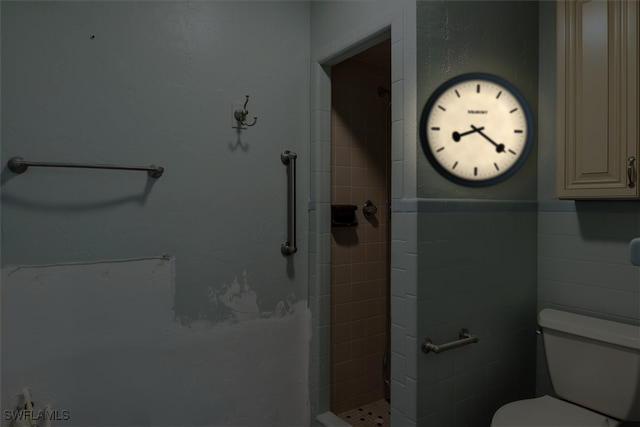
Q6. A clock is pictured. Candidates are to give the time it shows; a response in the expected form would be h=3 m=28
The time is h=8 m=21
